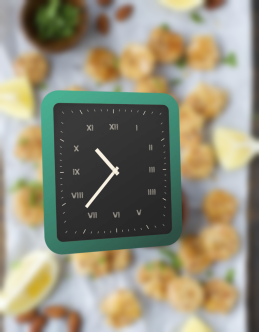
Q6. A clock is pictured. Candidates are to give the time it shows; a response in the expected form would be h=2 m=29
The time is h=10 m=37
